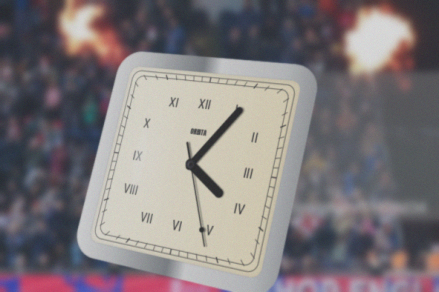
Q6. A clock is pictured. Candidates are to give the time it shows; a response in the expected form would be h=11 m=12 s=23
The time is h=4 m=5 s=26
